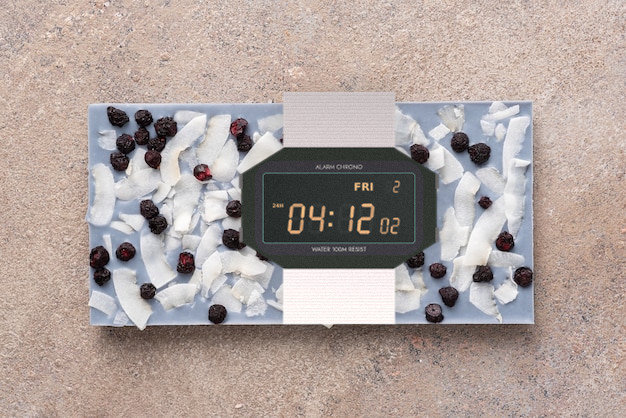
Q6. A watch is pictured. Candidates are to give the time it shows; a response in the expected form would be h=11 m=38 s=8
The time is h=4 m=12 s=2
